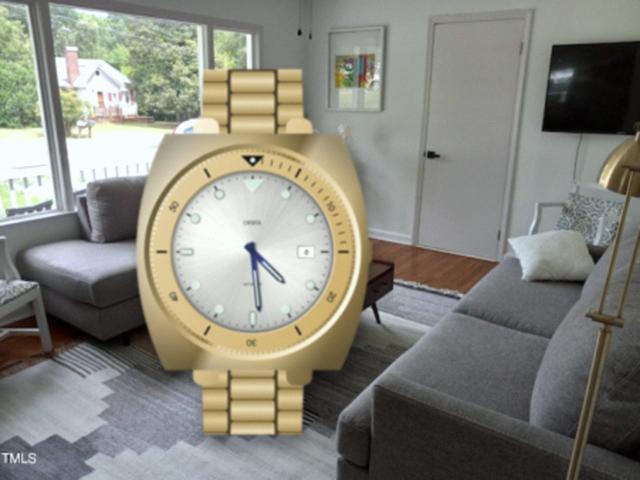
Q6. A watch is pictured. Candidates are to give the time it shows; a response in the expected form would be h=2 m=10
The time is h=4 m=29
